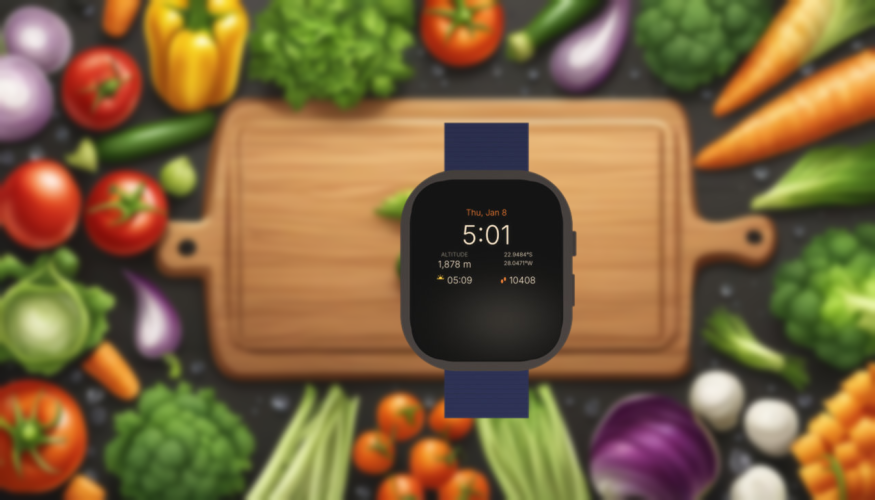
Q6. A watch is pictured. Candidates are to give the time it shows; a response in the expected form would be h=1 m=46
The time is h=5 m=1
